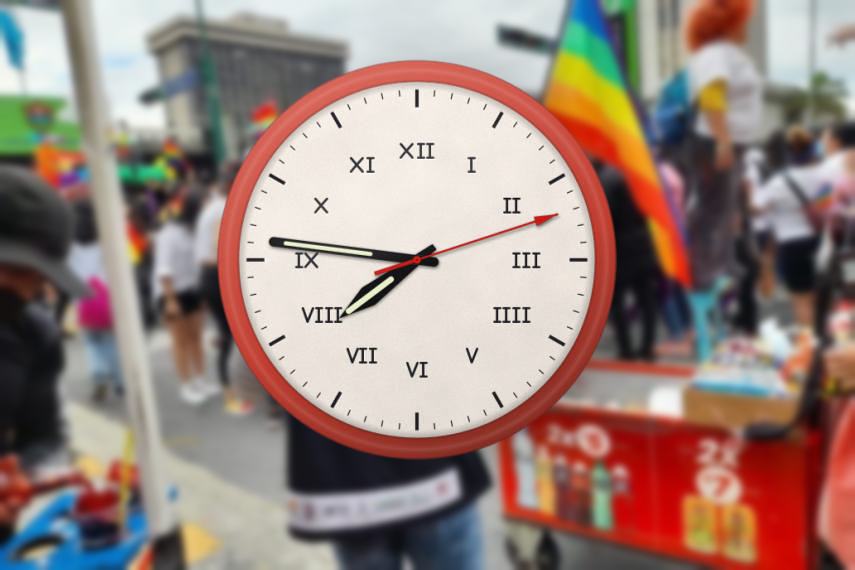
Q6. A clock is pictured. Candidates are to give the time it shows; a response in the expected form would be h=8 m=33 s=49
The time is h=7 m=46 s=12
